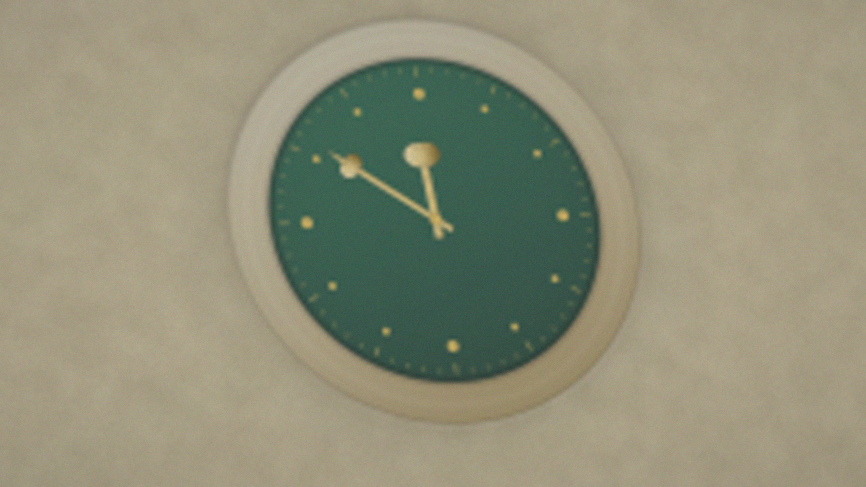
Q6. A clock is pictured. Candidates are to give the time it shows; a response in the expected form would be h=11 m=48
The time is h=11 m=51
